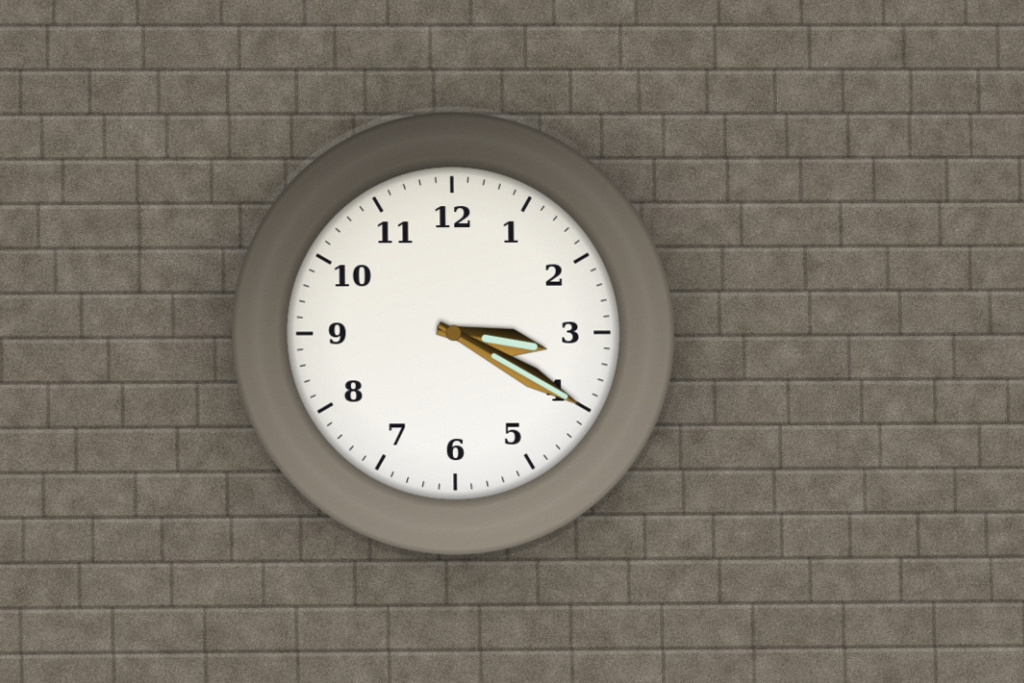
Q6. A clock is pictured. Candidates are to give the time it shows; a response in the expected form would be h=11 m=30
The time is h=3 m=20
